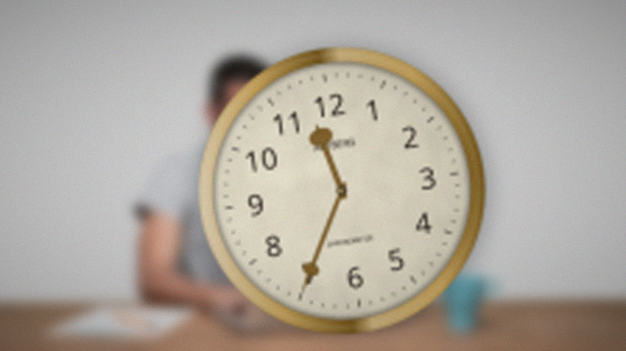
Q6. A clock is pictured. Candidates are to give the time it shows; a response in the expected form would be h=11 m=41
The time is h=11 m=35
